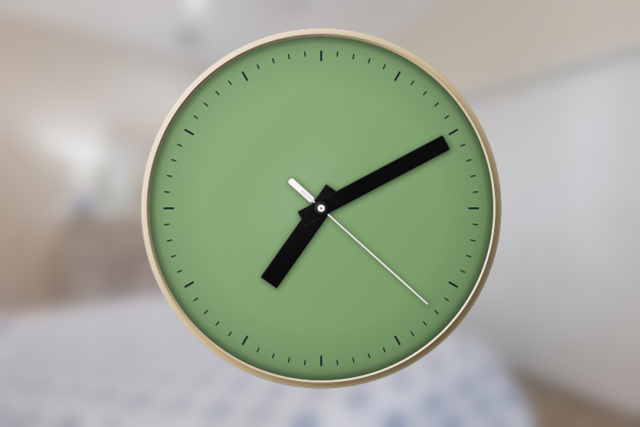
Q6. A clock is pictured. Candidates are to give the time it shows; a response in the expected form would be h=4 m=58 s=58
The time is h=7 m=10 s=22
